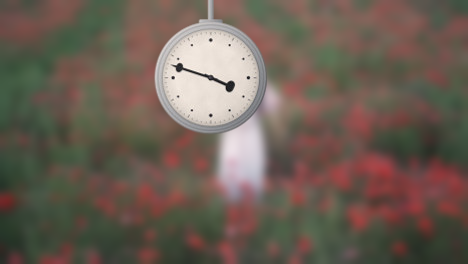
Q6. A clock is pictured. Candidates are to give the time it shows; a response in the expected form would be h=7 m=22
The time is h=3 m=48
